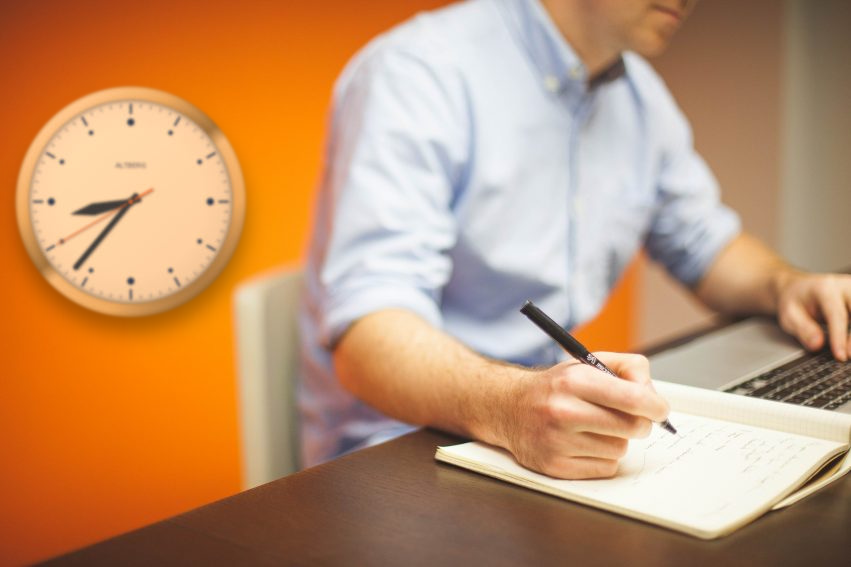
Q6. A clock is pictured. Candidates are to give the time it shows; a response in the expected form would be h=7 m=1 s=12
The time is h=8 m=36 s=40
